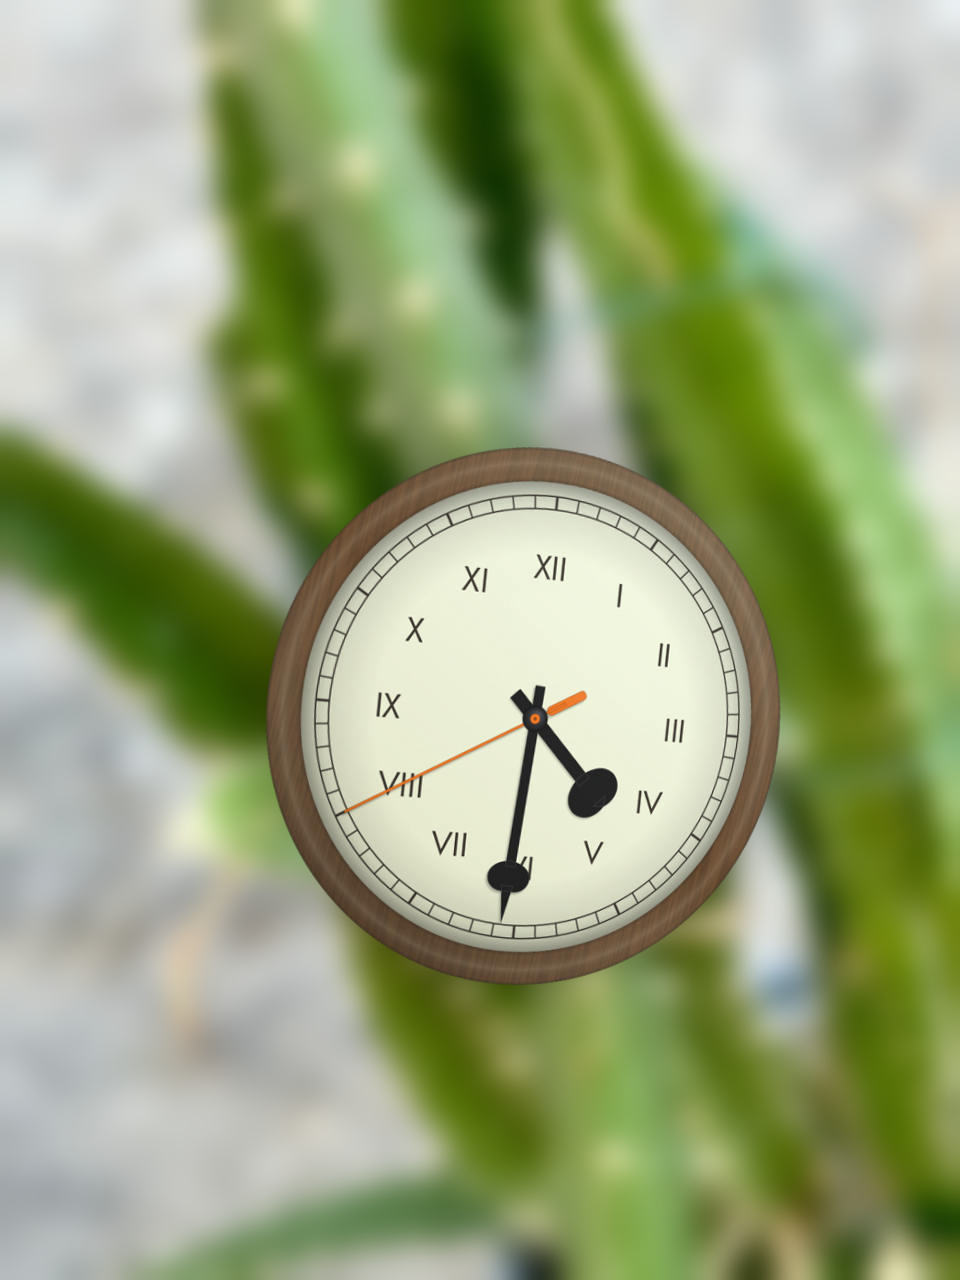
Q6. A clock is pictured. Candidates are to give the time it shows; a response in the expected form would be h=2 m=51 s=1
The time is h=4 m=30 s=40
